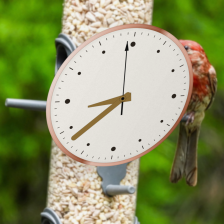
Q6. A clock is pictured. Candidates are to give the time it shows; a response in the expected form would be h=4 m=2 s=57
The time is h=8 m=37 s=59
